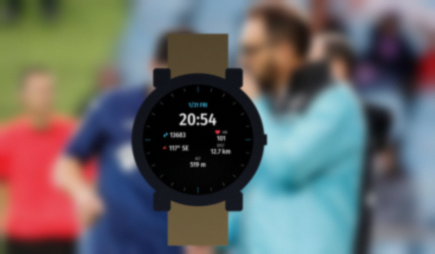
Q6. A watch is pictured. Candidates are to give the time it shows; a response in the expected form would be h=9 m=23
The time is h=20 m=54
